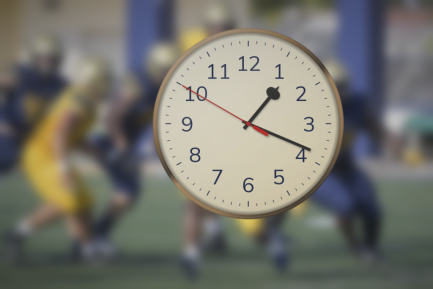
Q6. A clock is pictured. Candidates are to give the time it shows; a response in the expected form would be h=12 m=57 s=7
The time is h=1 m=18 s=50
